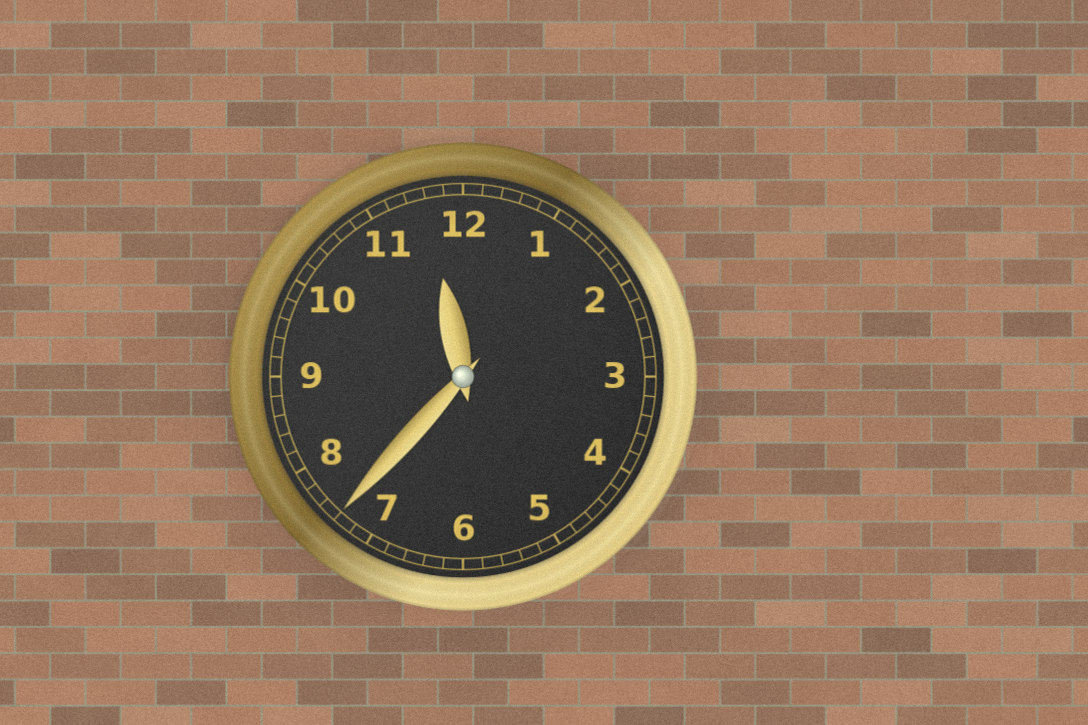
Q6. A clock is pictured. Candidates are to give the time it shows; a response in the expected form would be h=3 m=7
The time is h=11 m=37
